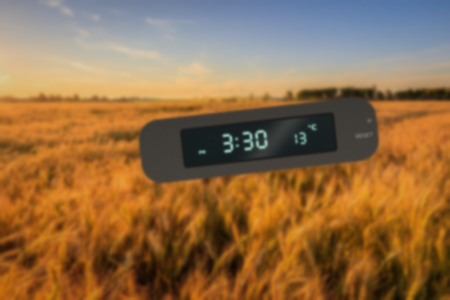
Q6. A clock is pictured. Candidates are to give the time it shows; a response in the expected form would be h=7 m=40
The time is h=3 m=30
